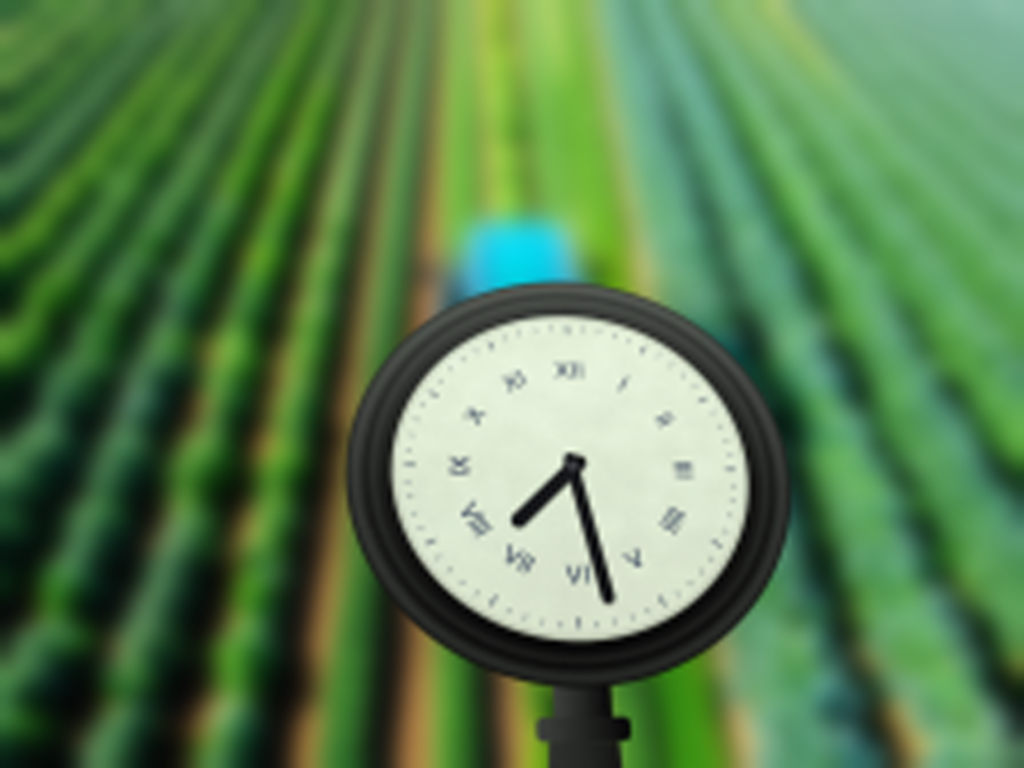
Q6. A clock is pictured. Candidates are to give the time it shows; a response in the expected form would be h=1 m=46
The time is h=7 m=28
